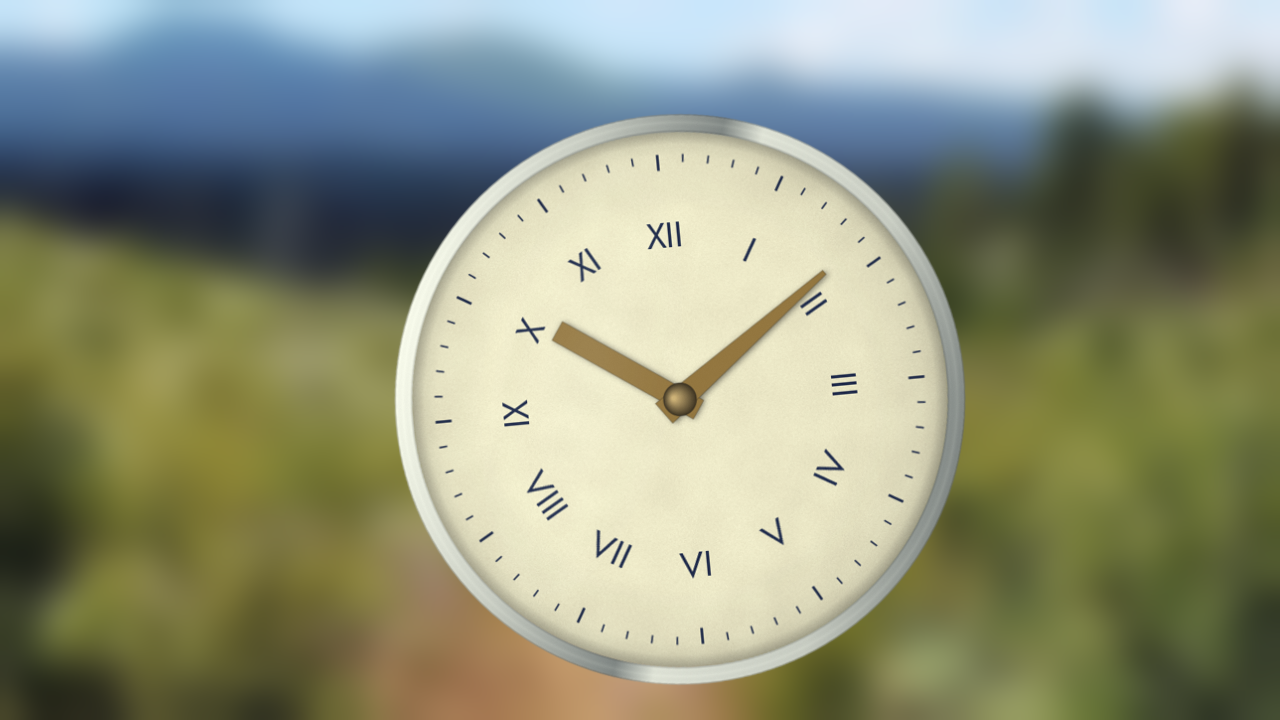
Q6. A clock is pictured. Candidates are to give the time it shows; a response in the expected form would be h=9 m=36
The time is h=10 m=9
